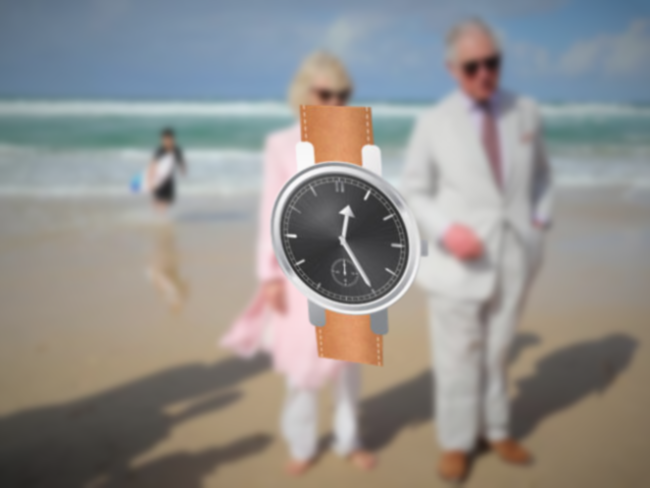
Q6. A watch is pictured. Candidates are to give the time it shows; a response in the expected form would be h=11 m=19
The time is h=12 m=25
